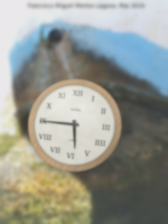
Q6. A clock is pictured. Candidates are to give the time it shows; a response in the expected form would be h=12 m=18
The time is h=5 m=45
